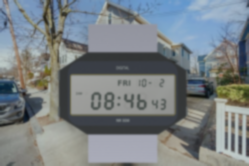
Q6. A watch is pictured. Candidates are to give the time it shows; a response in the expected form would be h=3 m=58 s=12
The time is h=8 m=46 s=43
